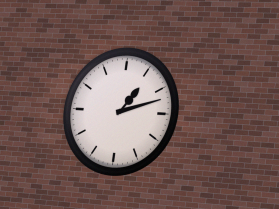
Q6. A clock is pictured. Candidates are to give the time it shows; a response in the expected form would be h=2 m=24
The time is h=1 m=12
